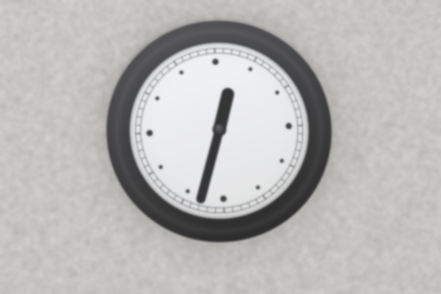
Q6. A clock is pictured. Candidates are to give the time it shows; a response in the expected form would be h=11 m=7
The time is h=12 m=33
